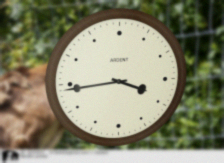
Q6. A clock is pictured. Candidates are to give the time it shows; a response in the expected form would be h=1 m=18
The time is h=3 m=44
